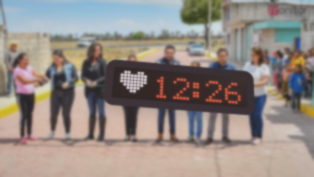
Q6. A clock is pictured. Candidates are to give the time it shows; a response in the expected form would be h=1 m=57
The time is h=12 m=26
